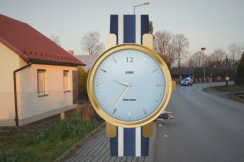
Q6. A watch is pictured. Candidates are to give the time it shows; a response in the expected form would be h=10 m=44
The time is h=9 m=36
